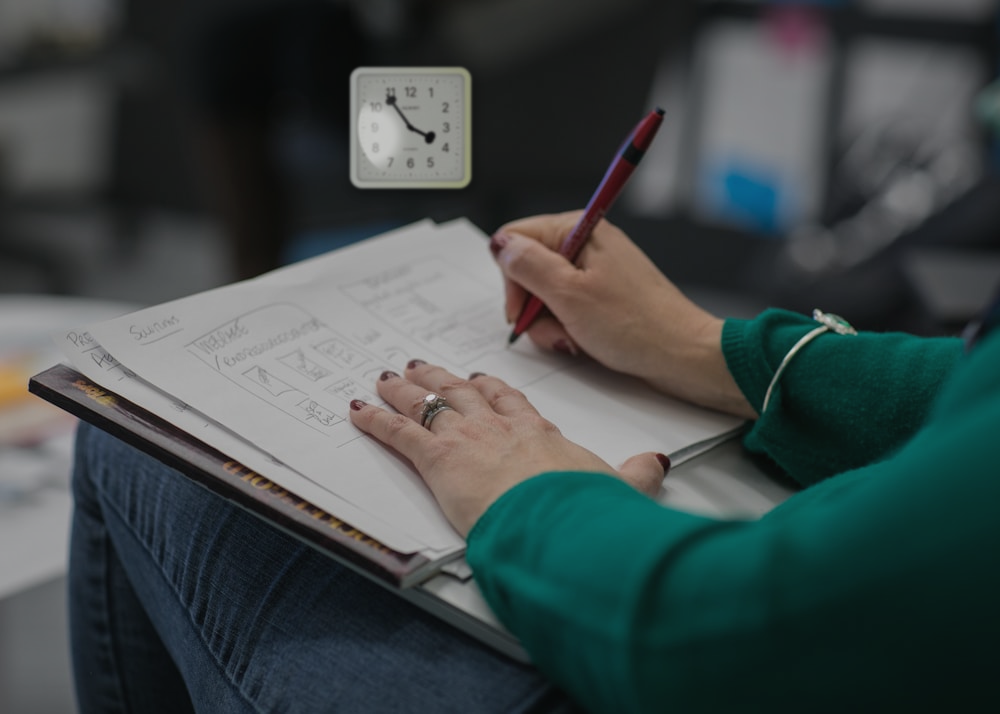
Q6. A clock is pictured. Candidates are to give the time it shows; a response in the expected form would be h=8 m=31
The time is h=3 m=54
